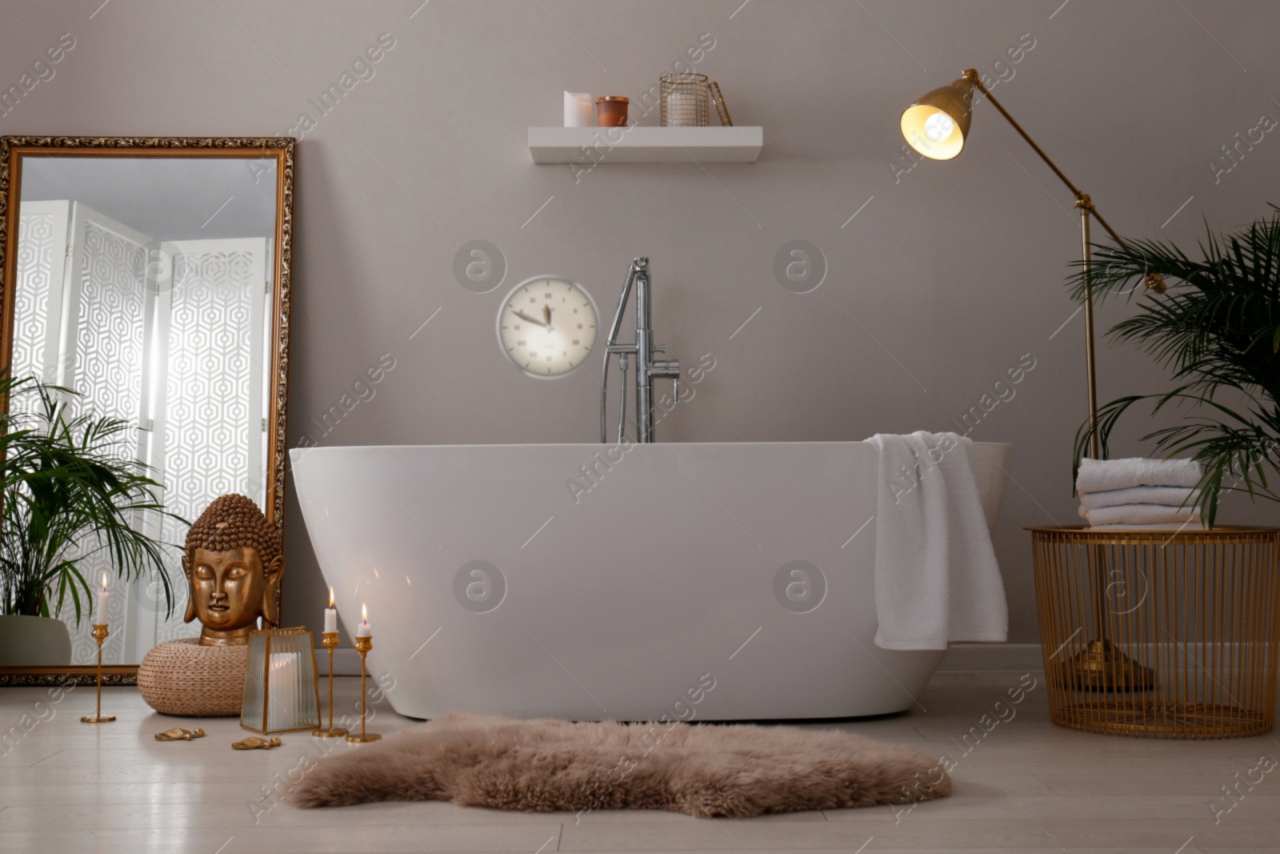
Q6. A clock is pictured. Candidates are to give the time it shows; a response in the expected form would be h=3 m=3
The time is h=11 m=49
